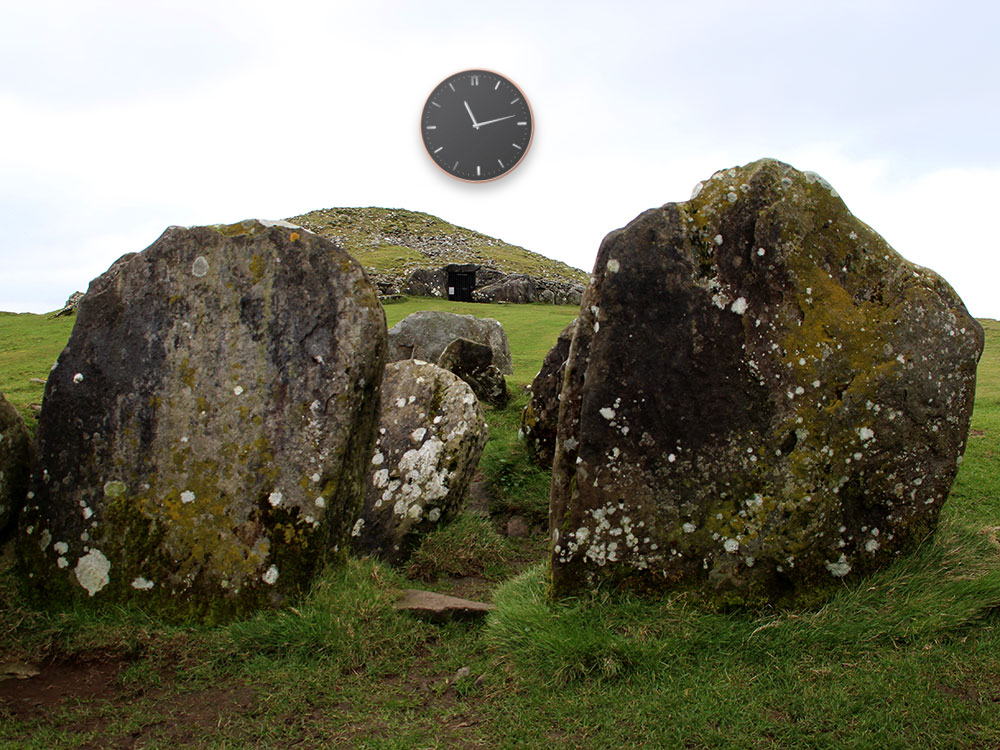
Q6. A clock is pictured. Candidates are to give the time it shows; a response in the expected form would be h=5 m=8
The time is h=11 m=13
